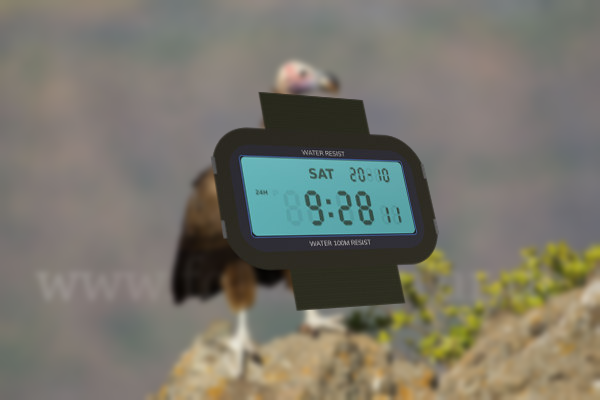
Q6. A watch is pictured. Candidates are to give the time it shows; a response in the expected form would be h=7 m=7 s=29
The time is h=9 m=28 s=11
